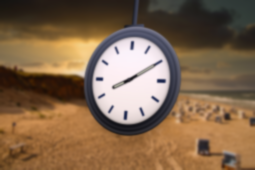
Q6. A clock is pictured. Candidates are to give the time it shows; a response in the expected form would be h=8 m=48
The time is h=8 m=10
